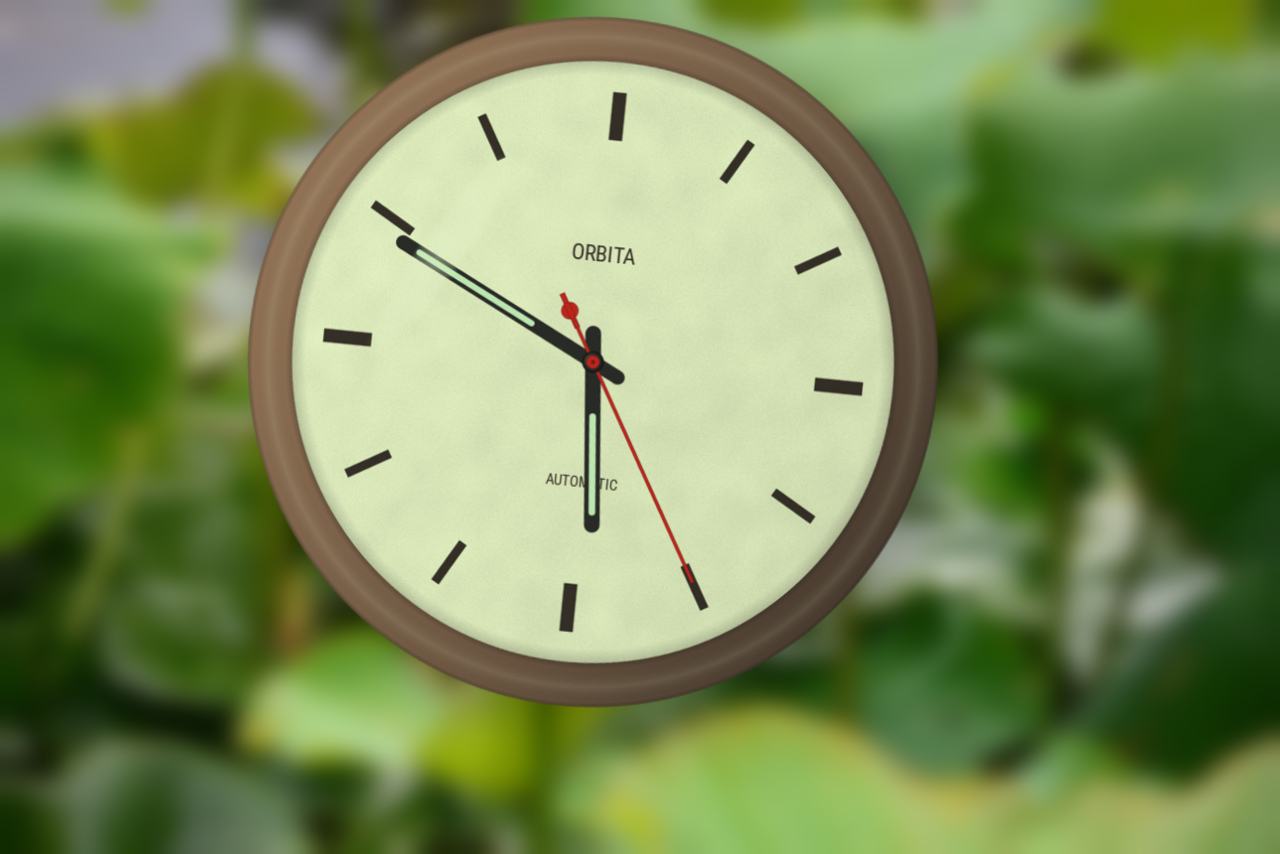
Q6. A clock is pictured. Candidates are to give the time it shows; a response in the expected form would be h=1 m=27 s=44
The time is h=5 m=49 s=25
